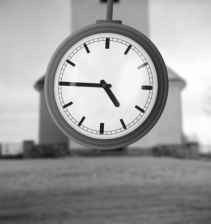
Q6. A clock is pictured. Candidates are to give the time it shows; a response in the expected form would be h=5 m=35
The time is h=4 m=45
